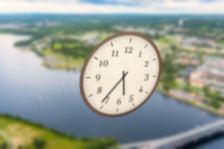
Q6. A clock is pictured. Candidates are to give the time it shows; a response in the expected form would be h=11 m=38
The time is h=5 m=36
